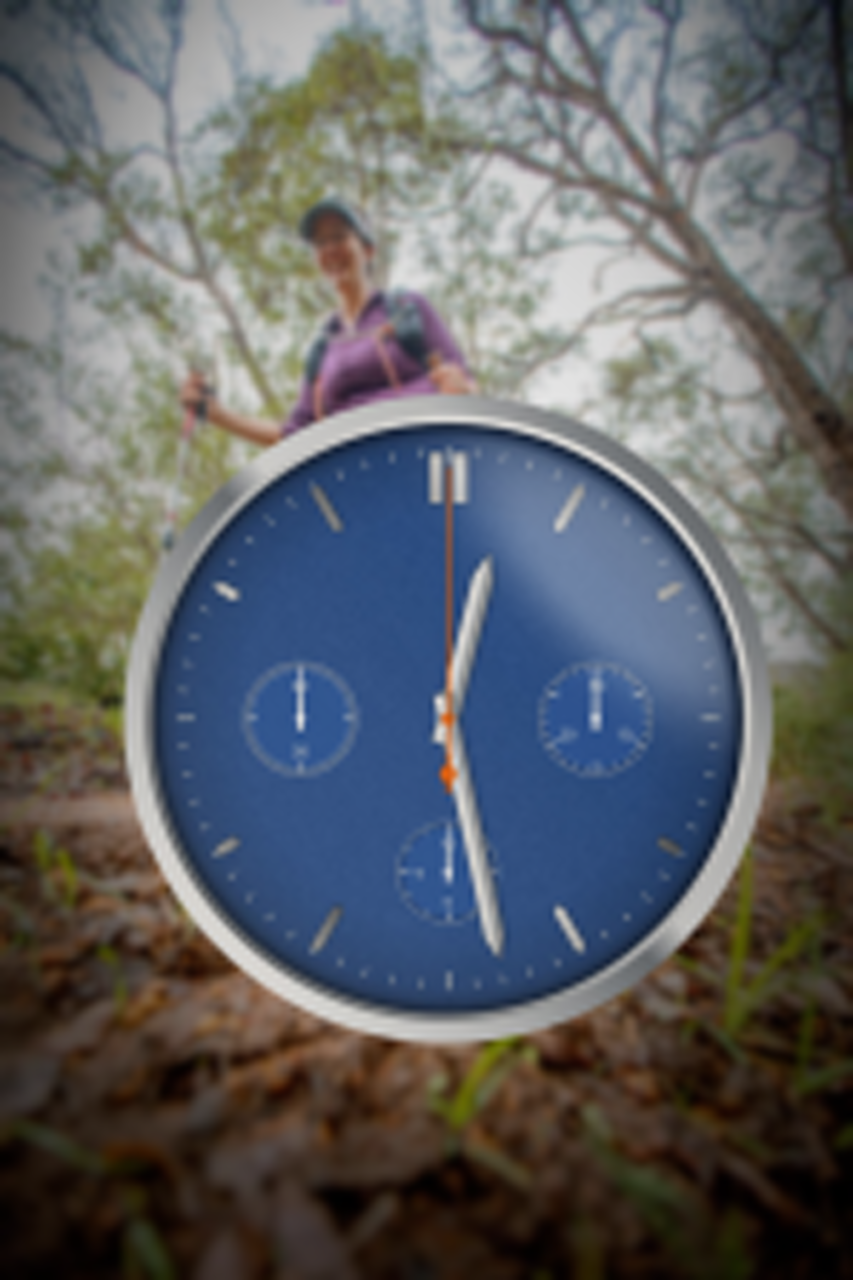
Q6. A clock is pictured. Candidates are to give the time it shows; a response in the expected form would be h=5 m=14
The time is h=12 m=28
